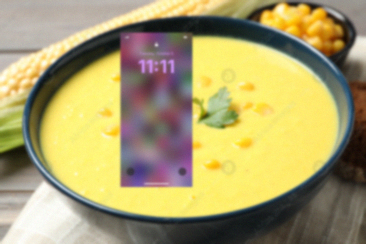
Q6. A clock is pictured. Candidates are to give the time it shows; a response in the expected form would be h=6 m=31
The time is h=11 m=11
